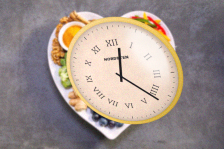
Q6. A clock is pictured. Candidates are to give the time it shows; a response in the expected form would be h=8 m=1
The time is h=12 m=22
